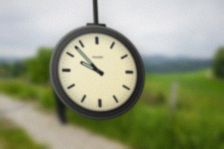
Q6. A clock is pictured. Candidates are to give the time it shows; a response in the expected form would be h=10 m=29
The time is h=9 m=53
